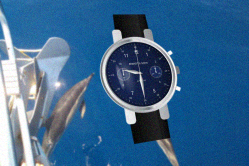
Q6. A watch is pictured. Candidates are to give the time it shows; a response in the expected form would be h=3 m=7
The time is h=9 m=30
